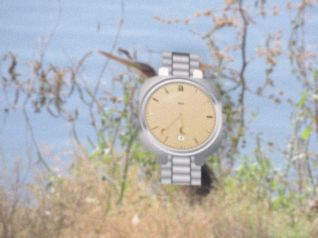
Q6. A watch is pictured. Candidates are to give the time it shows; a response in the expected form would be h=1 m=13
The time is h=5 m=37
